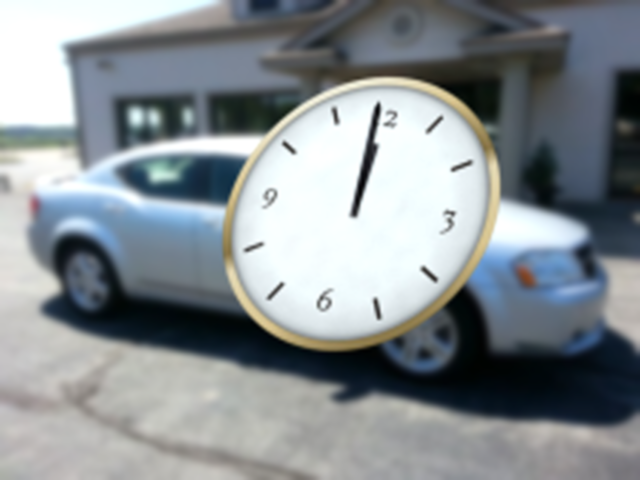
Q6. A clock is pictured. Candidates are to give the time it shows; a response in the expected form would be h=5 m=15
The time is h=11 m=59
